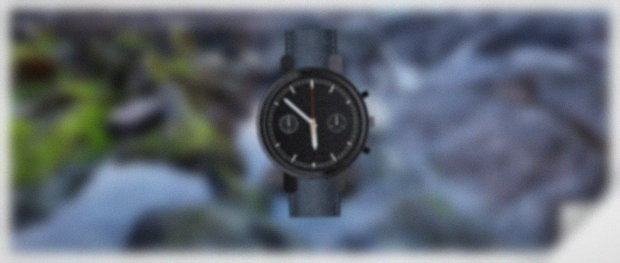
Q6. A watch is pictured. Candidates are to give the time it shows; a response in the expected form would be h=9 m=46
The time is h=5 m=52
